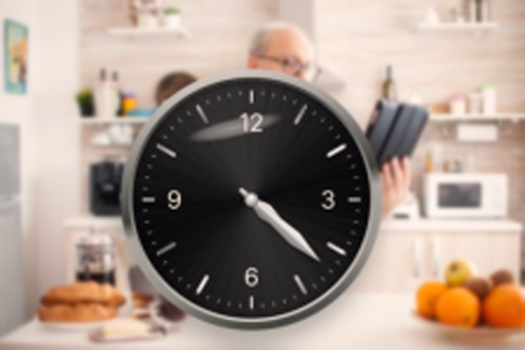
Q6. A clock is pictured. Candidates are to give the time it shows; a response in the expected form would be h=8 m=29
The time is h=4 m=22
